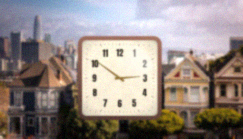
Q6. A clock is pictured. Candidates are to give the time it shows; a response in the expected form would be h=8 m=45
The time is h=2 m=51
